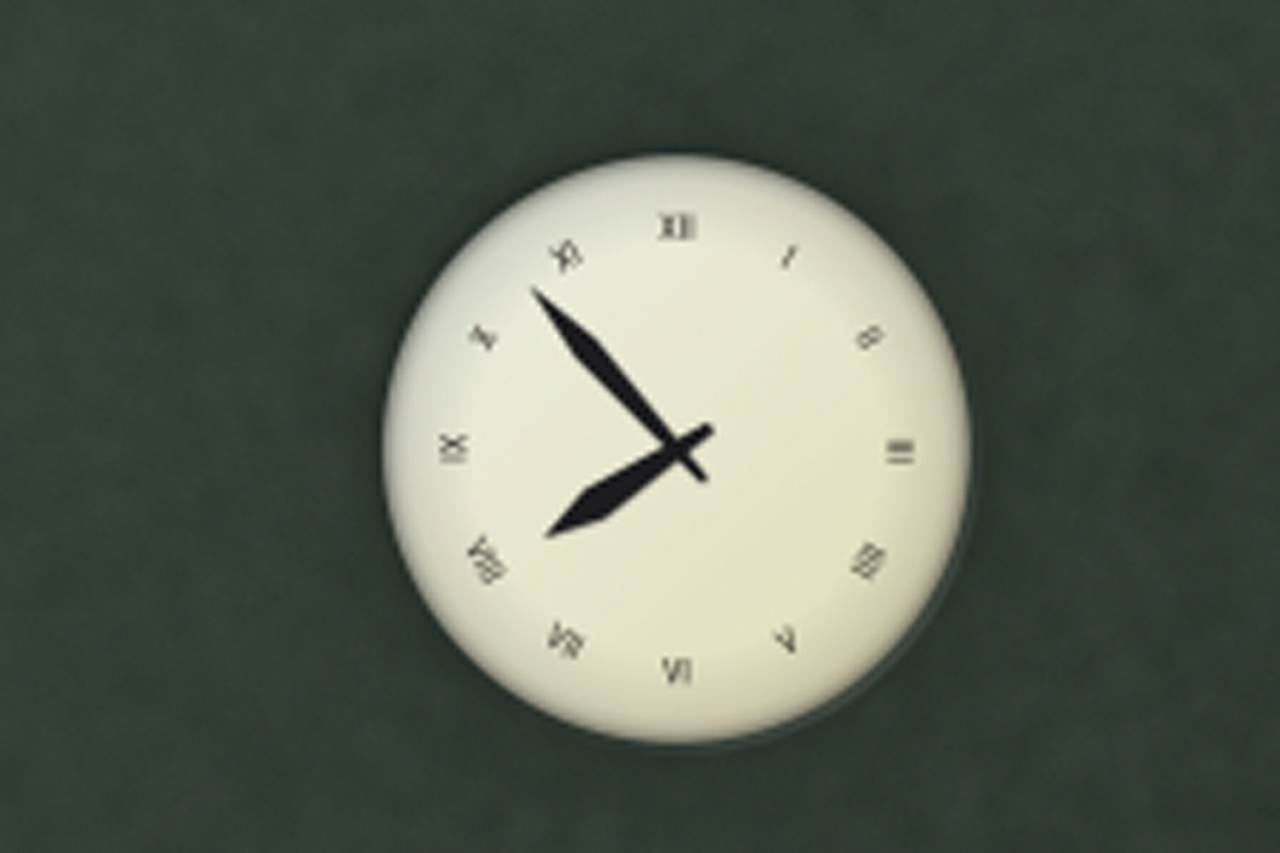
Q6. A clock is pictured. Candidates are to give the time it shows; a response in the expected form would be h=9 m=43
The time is h=7 m=53
